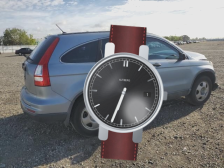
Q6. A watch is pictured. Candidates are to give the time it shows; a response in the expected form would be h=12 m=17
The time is h=6 m=33
